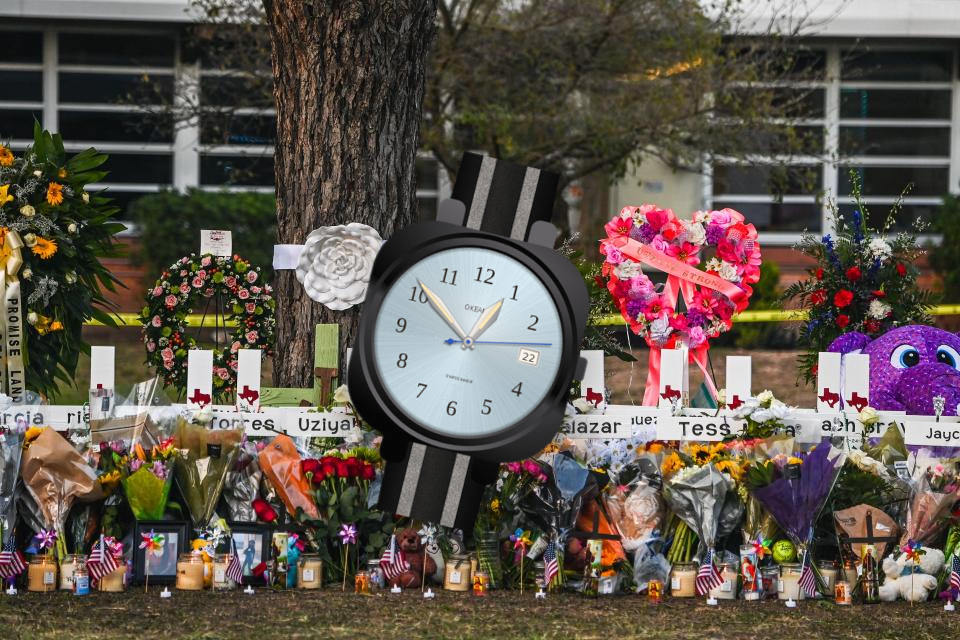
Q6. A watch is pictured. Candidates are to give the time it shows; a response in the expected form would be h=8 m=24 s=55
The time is h=12 m=51 s=13
